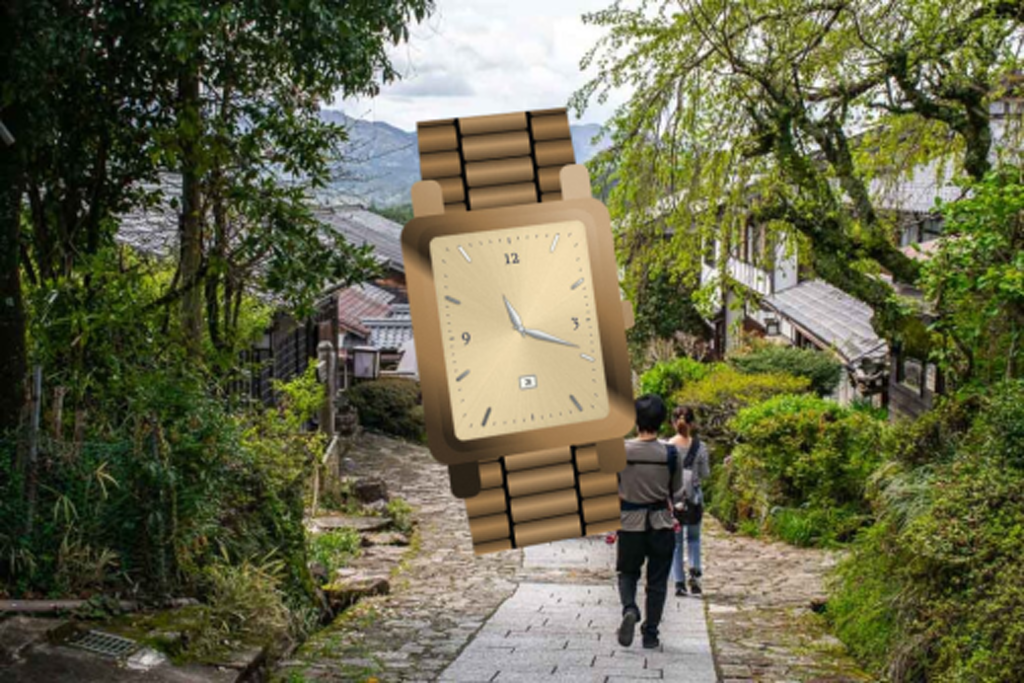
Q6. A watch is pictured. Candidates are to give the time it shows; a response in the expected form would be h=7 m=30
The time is h=11 m=19
